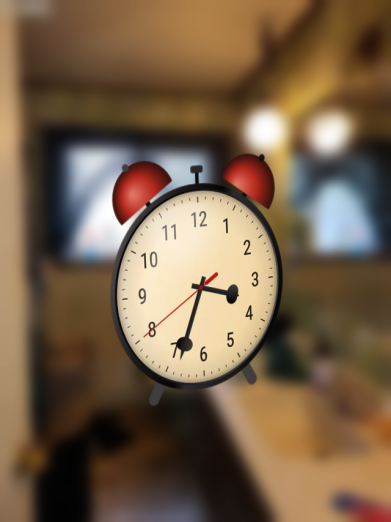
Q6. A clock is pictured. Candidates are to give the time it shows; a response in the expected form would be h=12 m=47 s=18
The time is h=3 m=33 s=40
